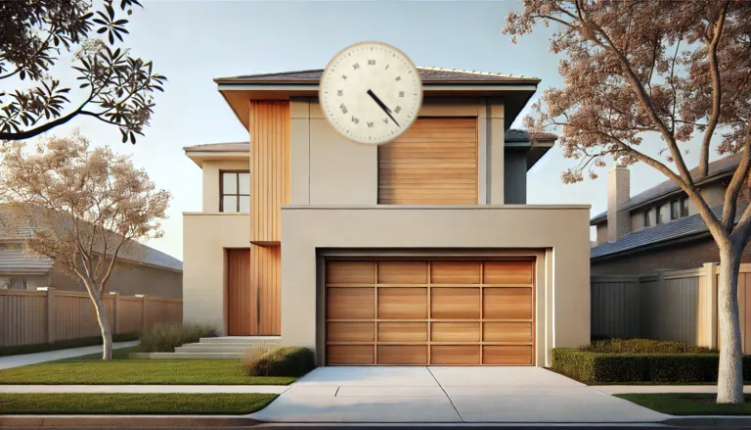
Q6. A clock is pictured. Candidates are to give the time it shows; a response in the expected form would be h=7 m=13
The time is h=4 m=23
